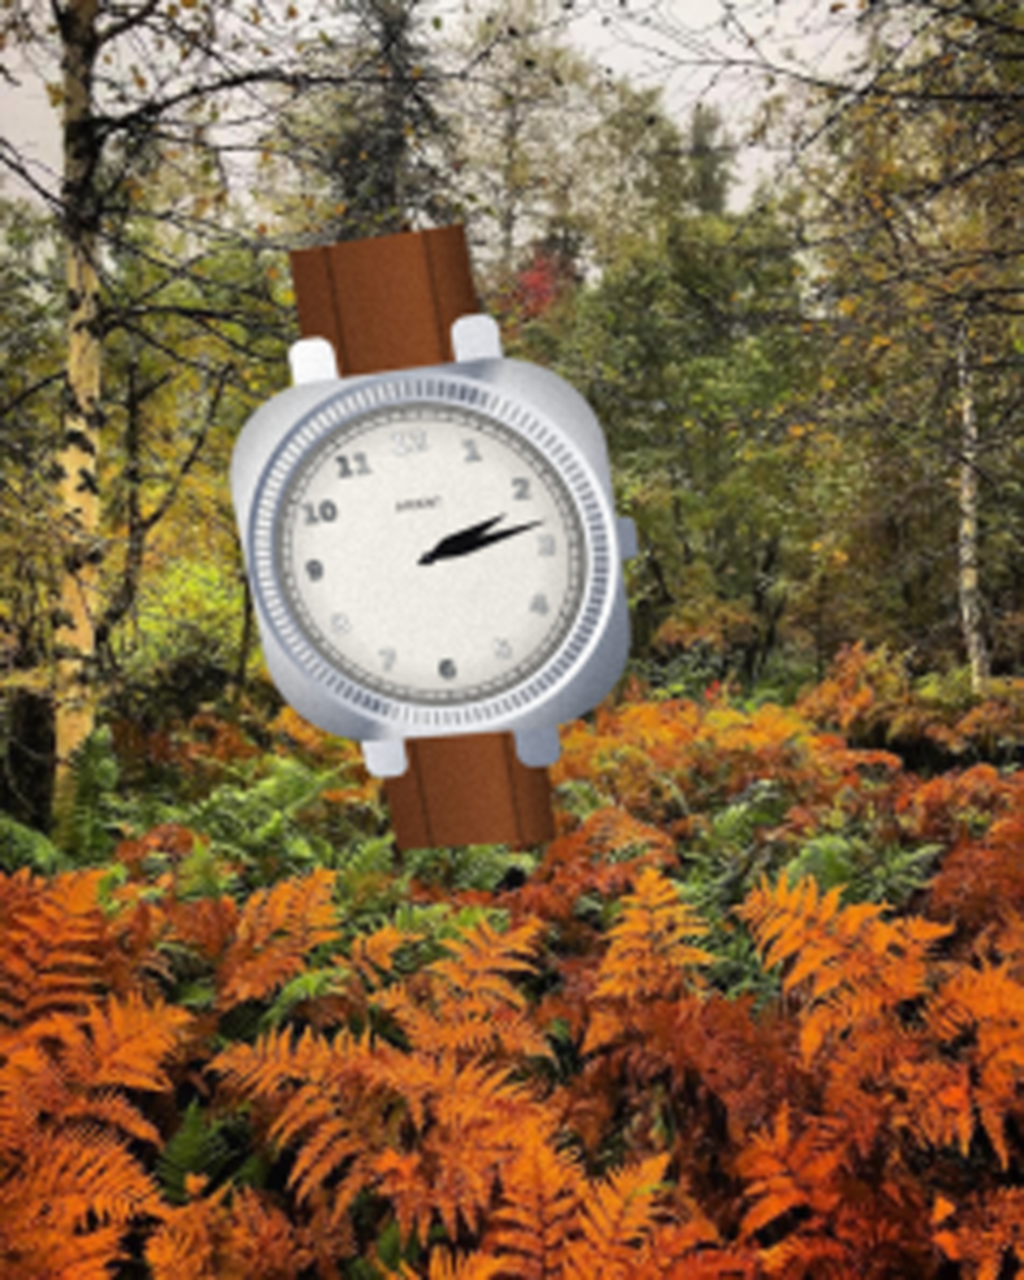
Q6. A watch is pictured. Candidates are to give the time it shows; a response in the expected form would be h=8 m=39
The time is h=2 m=13
